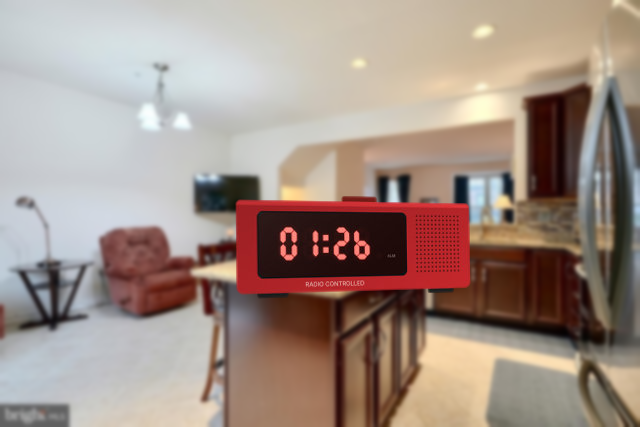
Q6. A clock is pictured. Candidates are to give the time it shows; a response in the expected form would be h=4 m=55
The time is h=1 m=26
